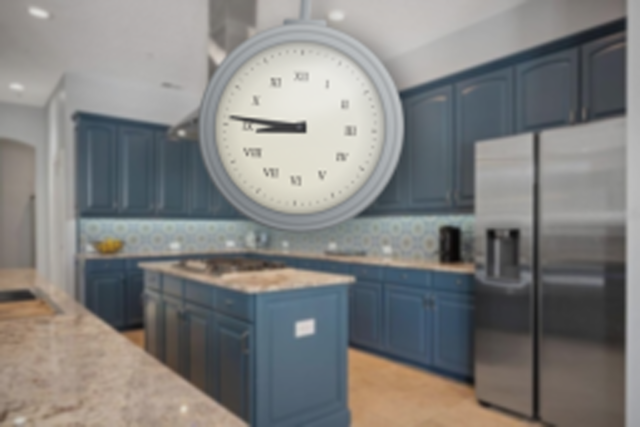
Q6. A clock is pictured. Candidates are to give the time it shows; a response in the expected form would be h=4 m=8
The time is h=8 m=46
